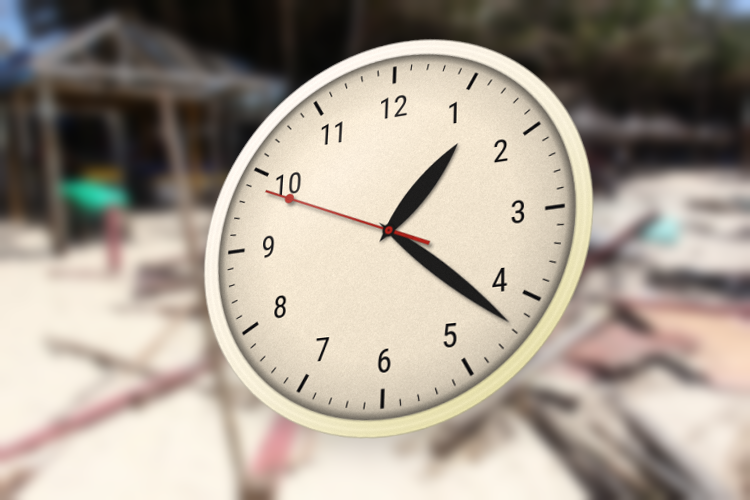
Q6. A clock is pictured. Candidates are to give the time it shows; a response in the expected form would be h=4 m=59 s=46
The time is h=1 m=21 s=49
